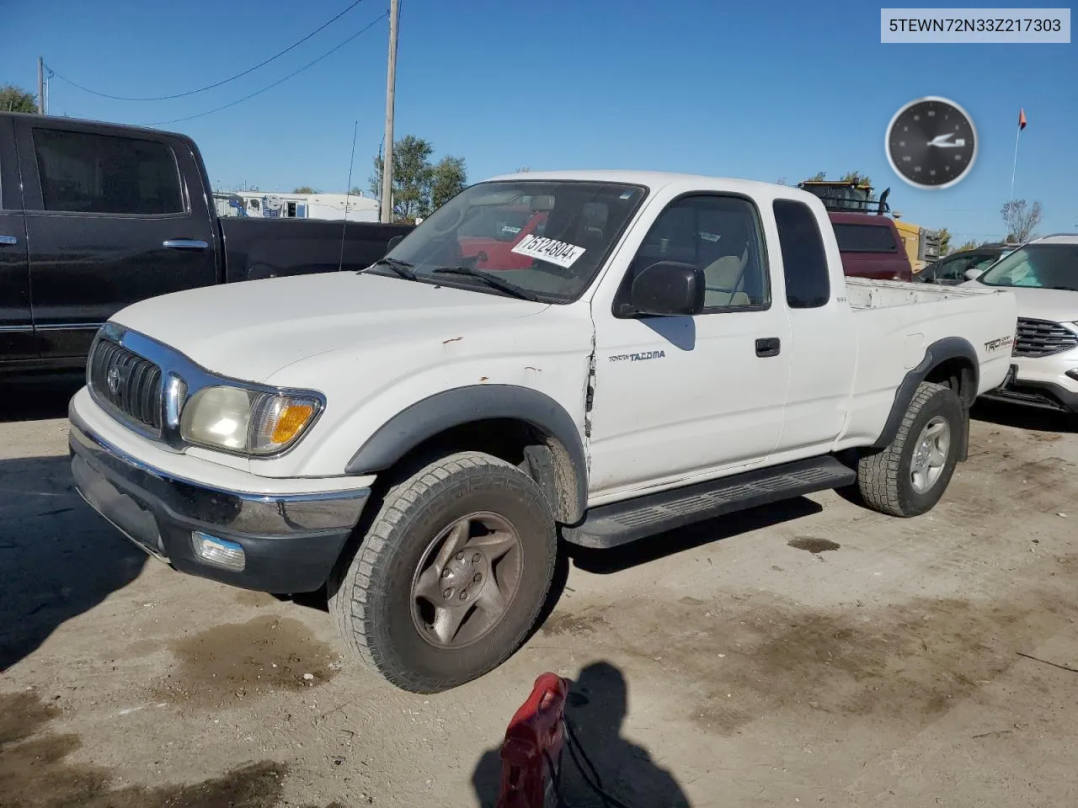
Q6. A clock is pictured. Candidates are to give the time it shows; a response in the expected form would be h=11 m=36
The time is h=2 m=16
